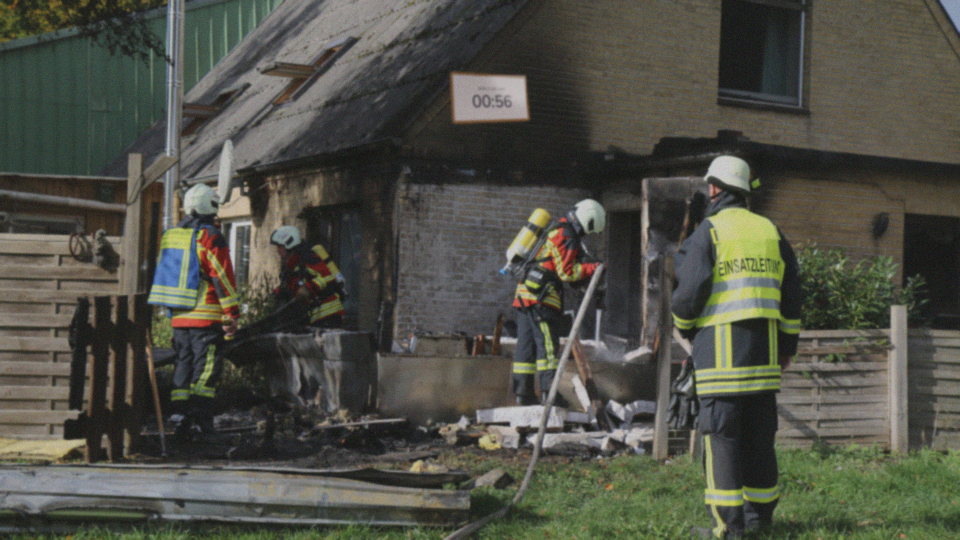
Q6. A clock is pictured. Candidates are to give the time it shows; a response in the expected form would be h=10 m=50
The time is h=0 m=56
